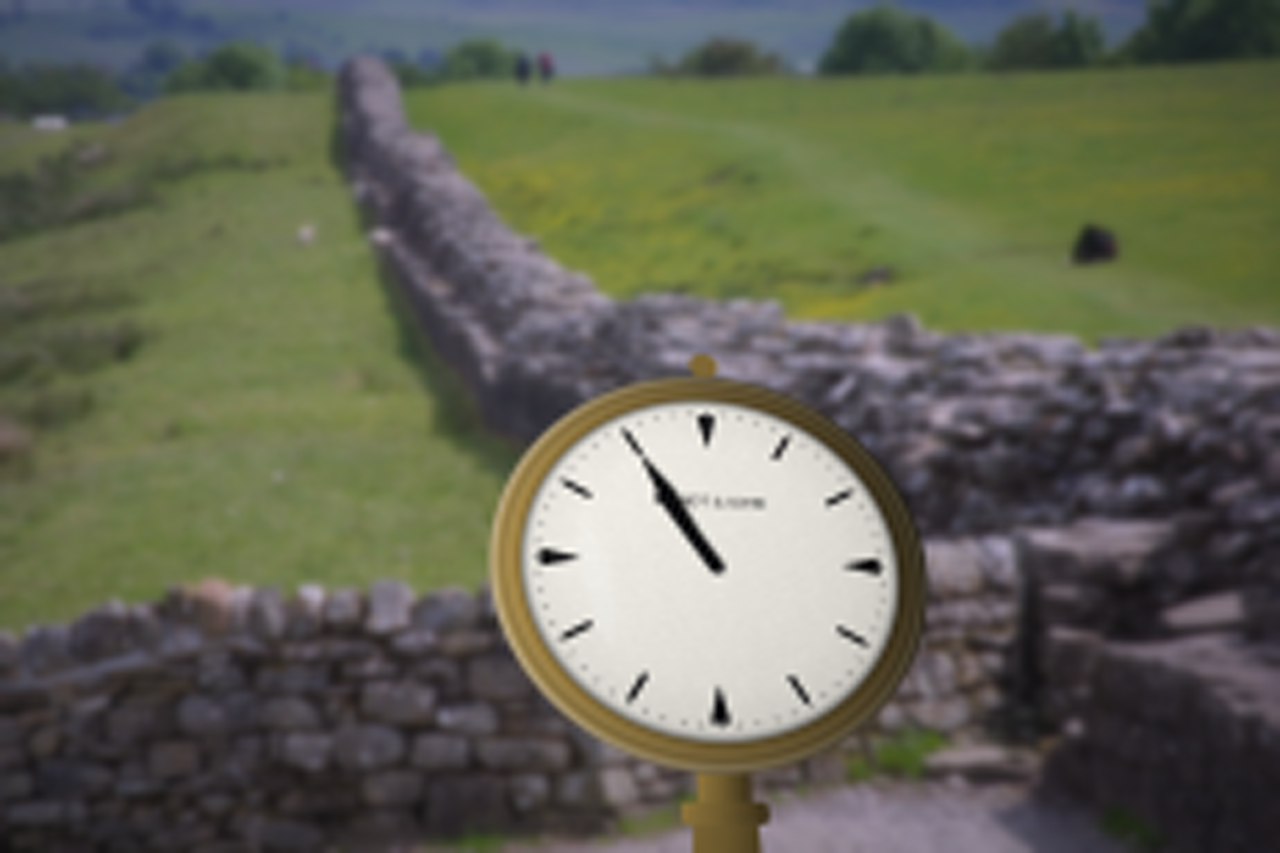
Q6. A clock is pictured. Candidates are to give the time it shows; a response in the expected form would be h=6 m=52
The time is h=10 m=55
